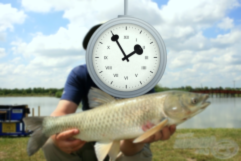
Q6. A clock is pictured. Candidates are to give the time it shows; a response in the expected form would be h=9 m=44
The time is h=1 m=55
